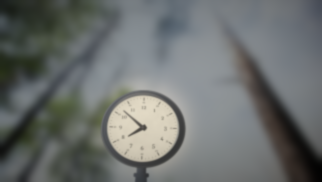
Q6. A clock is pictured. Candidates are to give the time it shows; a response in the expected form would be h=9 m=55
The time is h=7 m=52
